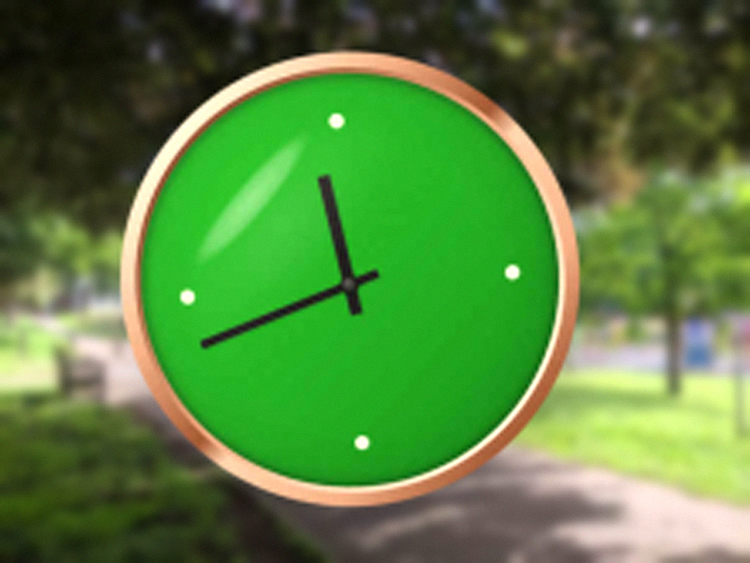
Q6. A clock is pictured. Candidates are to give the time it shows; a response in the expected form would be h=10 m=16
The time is h=11 m=42
